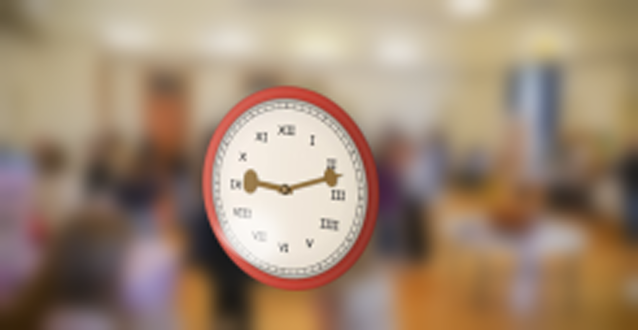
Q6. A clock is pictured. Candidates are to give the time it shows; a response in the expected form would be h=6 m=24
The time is h=9 m=12
